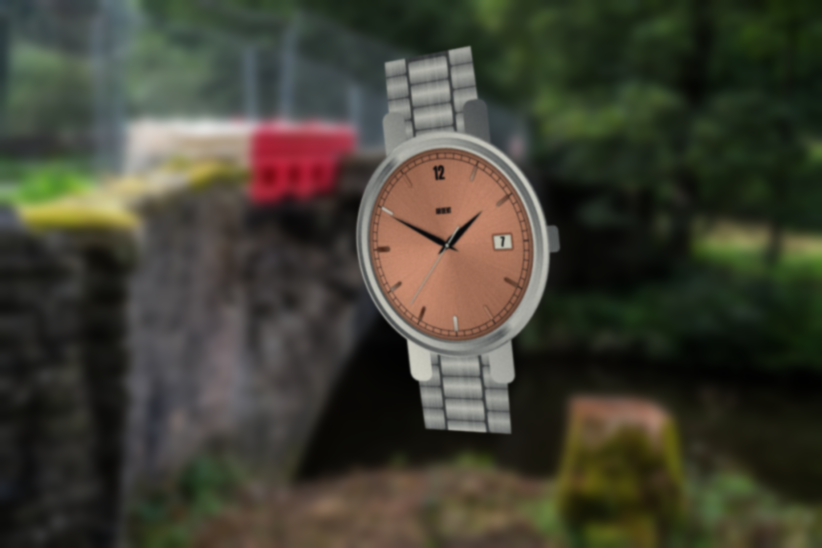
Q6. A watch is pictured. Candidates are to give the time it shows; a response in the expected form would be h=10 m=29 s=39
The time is h=1 m=49 s=37
